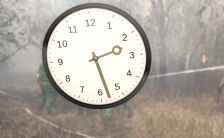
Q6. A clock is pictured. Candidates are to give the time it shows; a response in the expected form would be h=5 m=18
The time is h=2 m=28
